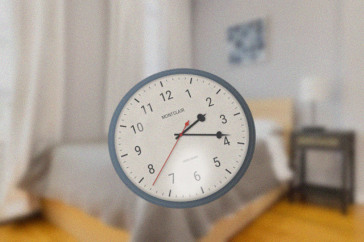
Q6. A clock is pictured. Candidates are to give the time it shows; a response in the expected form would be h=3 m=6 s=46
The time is h=2 m=18 s=38
